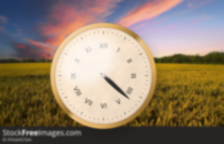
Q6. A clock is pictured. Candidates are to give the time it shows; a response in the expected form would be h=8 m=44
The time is h=4 m=22
